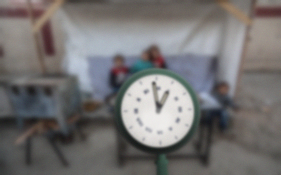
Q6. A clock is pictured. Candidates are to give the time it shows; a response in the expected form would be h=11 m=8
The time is h=12 m=59
